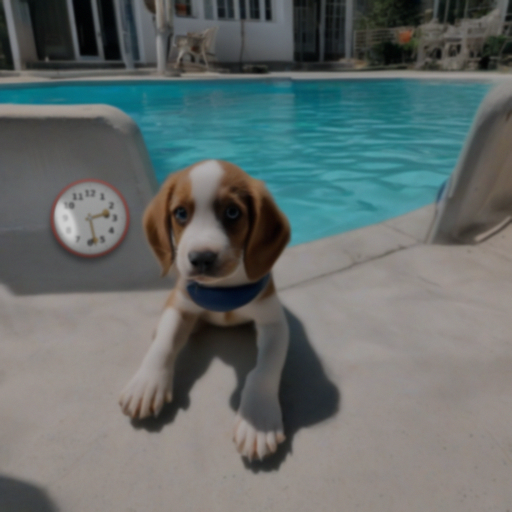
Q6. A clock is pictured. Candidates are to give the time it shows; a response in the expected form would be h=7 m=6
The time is h=2 m=28
